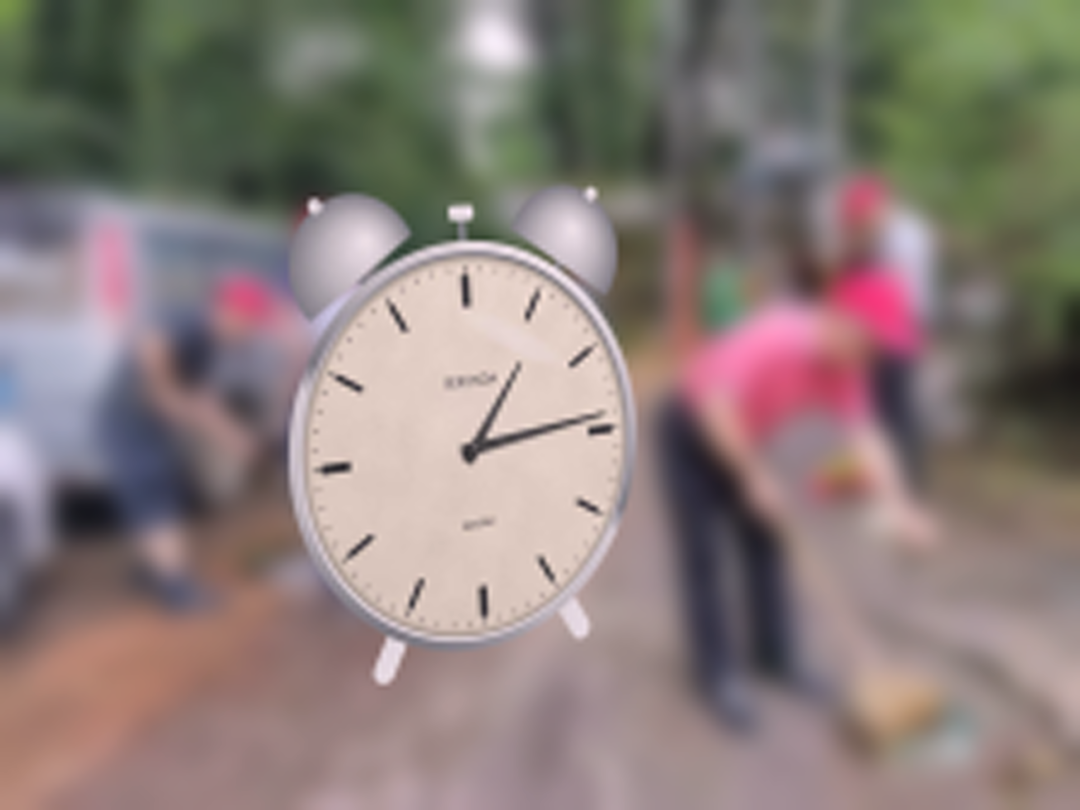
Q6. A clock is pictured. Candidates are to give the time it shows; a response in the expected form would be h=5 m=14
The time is h=1 m=14
